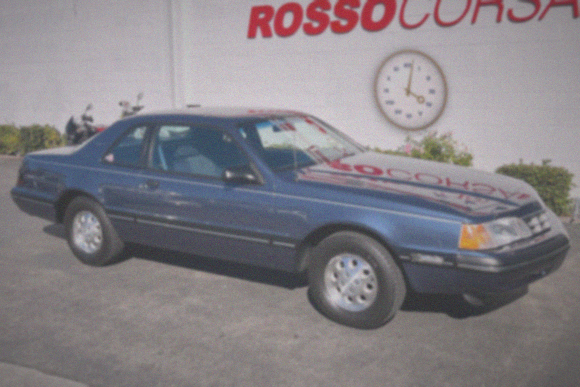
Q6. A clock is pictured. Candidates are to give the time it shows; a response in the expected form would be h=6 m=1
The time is h=4 m=2
